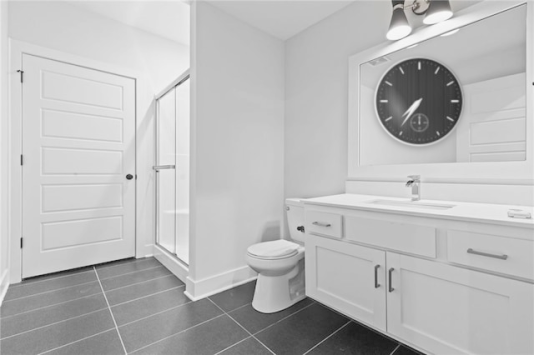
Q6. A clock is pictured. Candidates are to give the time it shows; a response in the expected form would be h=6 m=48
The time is h=7 m=36
